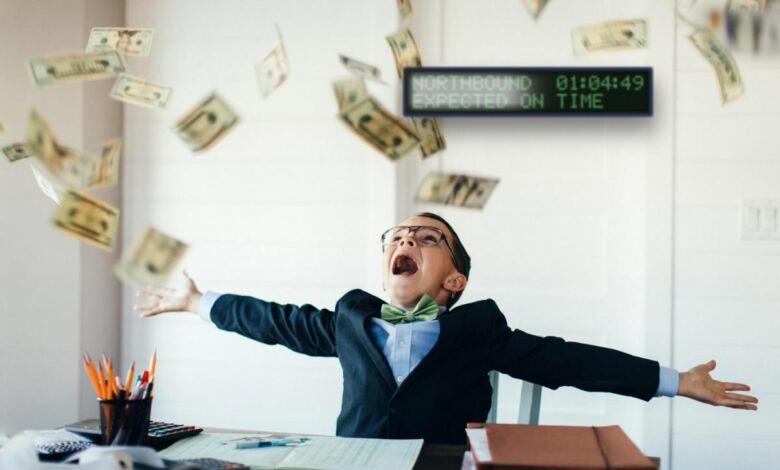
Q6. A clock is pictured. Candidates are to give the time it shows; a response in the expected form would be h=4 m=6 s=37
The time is h=1 m=4 s=49
